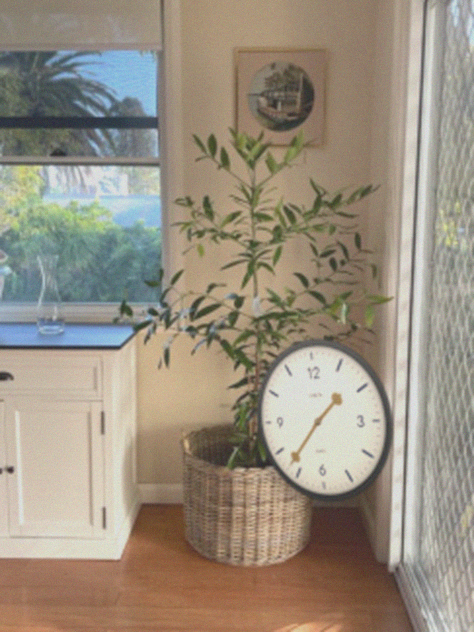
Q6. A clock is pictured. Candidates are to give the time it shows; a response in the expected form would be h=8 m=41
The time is h=1 m=37
